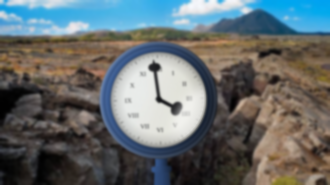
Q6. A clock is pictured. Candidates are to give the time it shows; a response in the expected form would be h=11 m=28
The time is h=3 m=59
